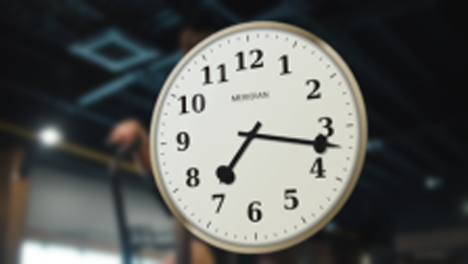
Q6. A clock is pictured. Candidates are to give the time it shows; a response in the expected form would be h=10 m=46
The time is h=7 m=17
